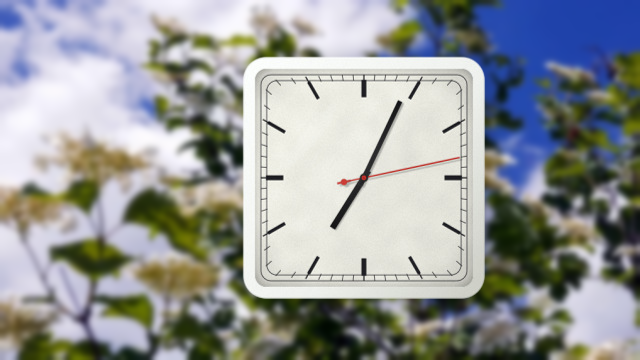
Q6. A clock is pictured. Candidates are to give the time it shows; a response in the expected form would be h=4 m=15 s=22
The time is h=7 m=4 s=13
